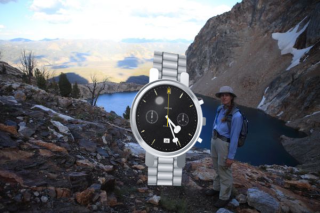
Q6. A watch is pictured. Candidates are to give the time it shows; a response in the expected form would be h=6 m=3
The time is h=4 m=26
